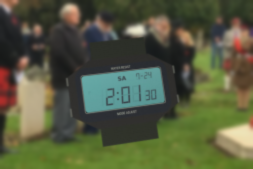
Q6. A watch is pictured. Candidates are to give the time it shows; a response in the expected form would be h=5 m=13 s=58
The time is h=2 m=1 s=30
